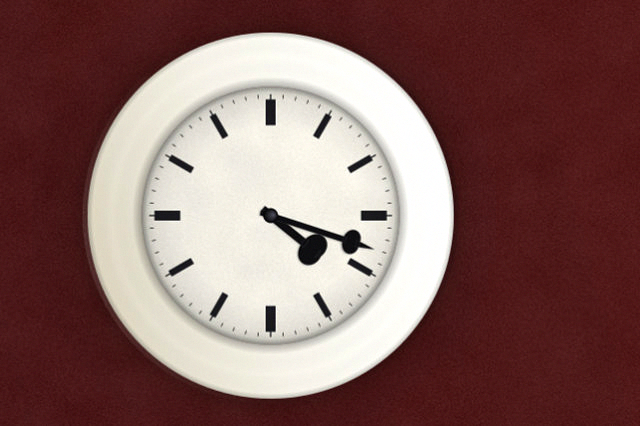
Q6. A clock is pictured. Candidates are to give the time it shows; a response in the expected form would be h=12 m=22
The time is h=4 m=18
